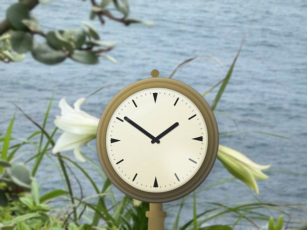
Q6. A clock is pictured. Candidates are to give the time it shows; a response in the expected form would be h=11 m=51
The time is h=1 m=51
